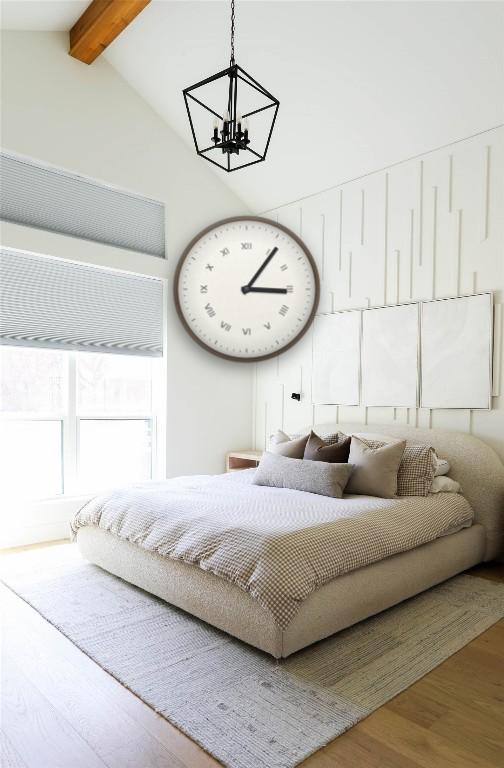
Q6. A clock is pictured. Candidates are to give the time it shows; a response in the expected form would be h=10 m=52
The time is h=3 m=6
